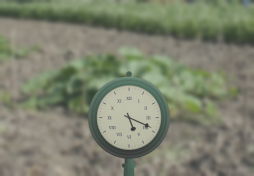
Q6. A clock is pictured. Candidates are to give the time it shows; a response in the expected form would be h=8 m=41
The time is h=5 m=19
